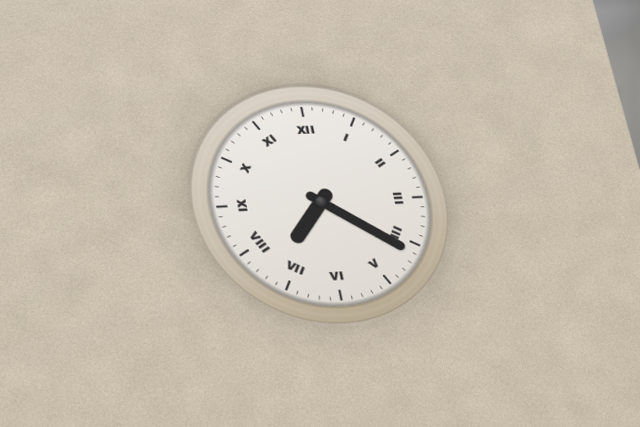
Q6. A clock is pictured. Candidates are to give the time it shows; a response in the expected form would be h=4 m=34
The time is h=7 m=21
